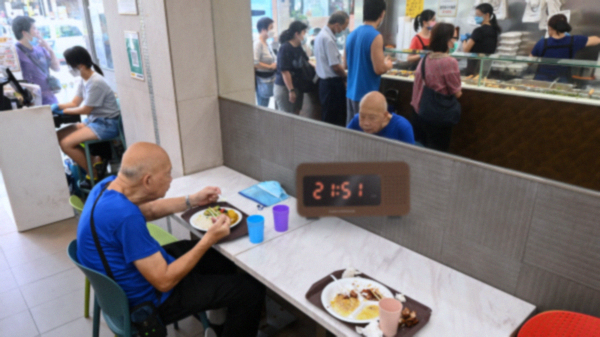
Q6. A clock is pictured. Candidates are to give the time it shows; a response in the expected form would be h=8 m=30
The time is h=21 m=51
